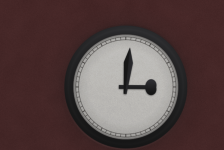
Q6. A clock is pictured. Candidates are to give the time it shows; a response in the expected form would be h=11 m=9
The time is h=3 m=1
